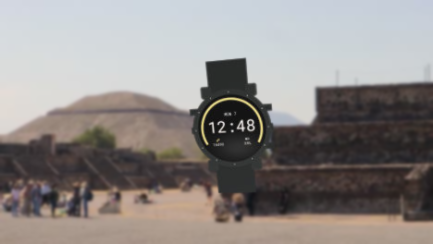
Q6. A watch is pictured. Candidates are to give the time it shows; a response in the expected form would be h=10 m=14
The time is h=12 m=48
